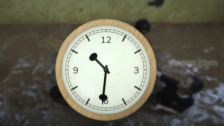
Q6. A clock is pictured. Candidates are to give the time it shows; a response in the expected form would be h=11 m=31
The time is h=10 m=31
